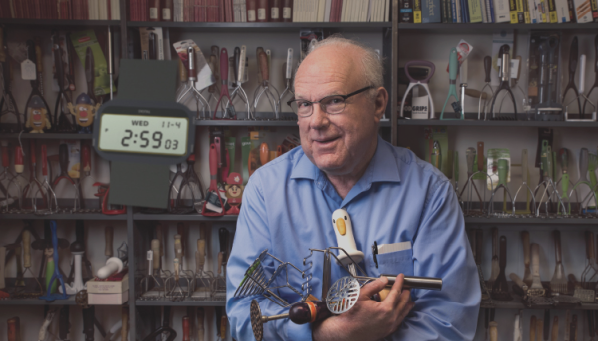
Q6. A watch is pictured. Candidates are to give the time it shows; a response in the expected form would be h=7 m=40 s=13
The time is h=2 m=59 s=3
